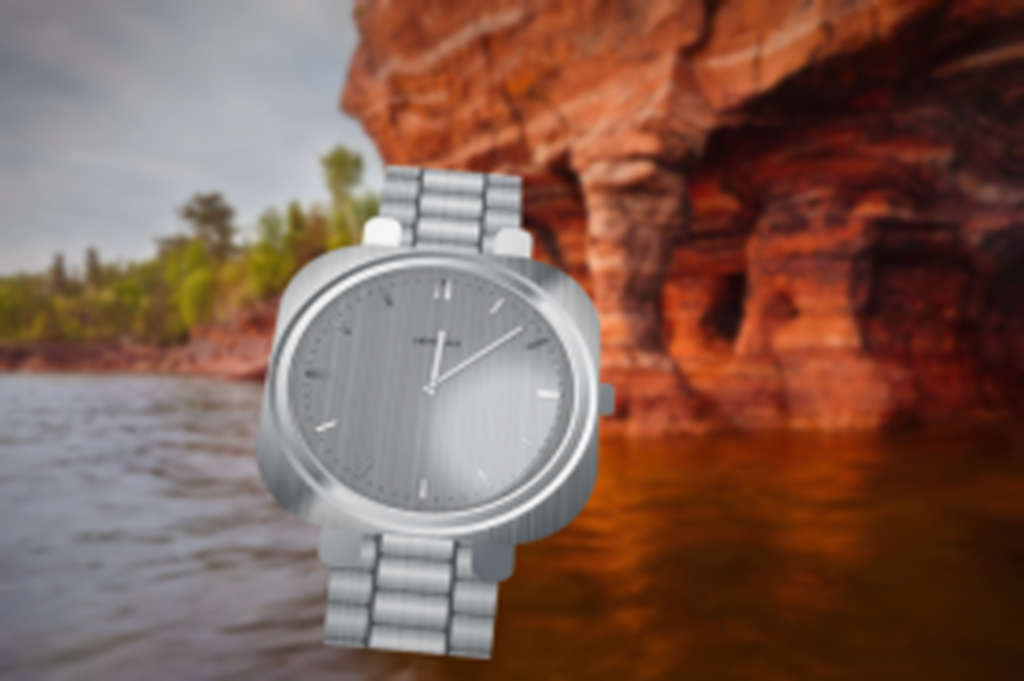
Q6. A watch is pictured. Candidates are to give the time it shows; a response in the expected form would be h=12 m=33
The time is h=12 m=8
